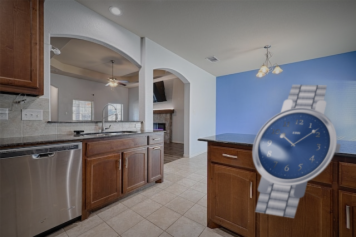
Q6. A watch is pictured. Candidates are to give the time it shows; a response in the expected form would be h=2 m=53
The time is h=10 m=8
